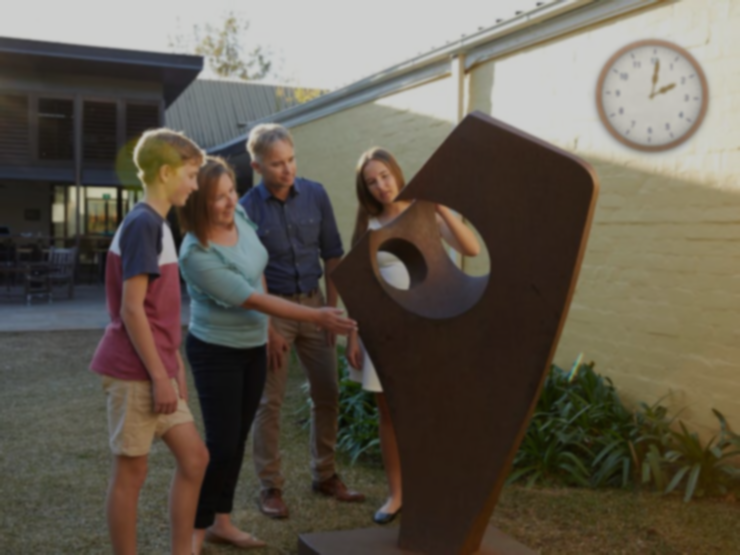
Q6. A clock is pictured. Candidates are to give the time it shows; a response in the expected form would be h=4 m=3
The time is h=2 m=1
